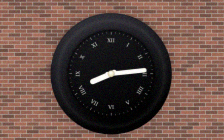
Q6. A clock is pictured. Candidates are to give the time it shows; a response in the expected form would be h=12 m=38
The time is h=8 m=14
